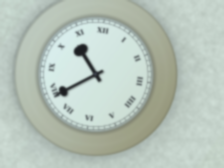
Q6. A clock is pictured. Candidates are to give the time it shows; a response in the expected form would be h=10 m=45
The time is h=10 m=39
